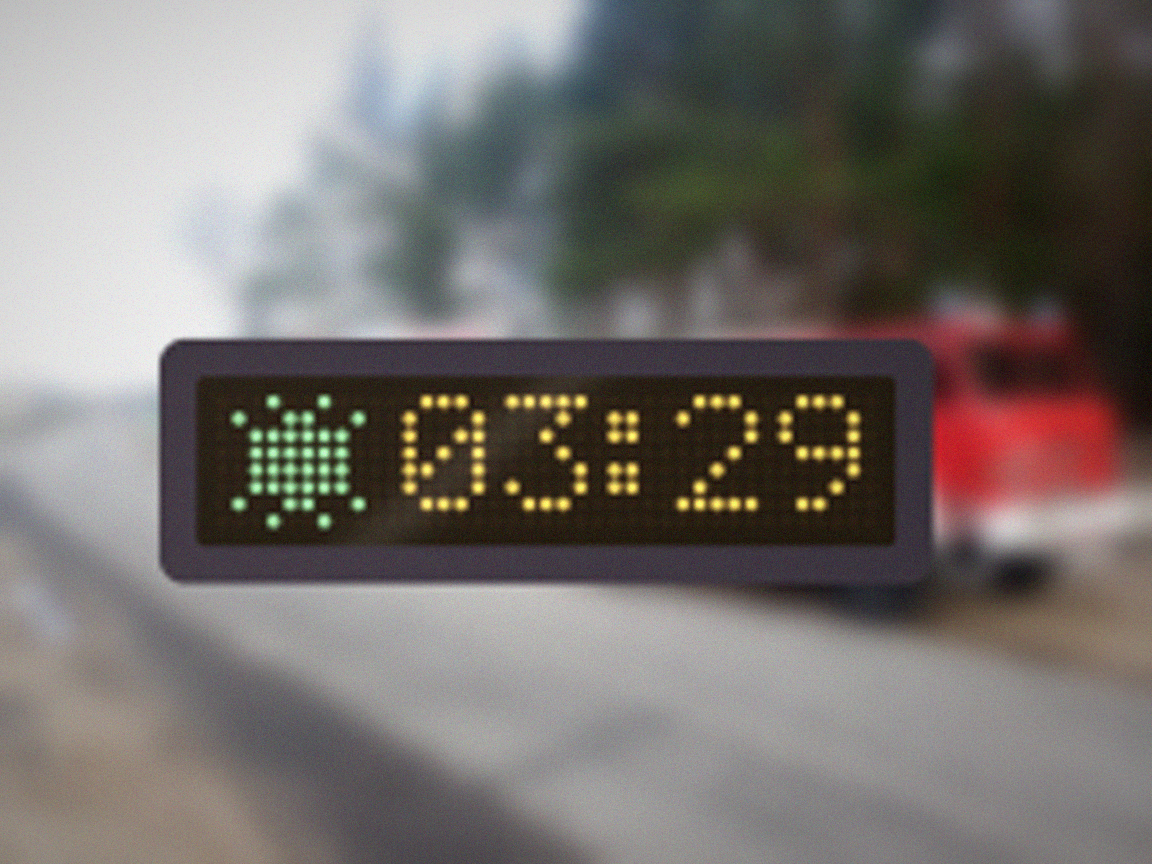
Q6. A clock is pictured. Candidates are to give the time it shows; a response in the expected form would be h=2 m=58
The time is h=3 m=29
